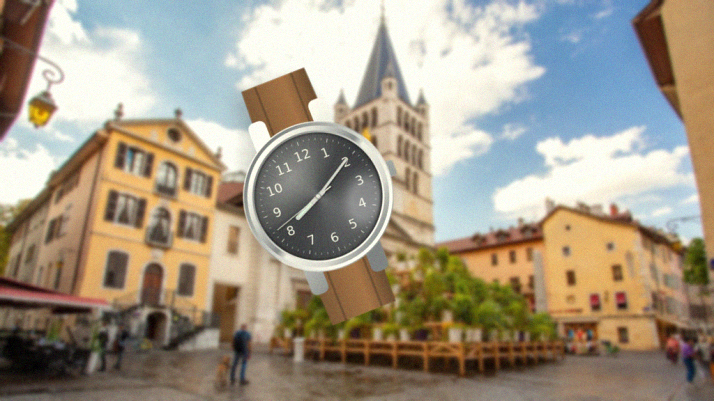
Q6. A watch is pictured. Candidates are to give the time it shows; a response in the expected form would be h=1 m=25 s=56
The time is h=8 m=9 s=42
